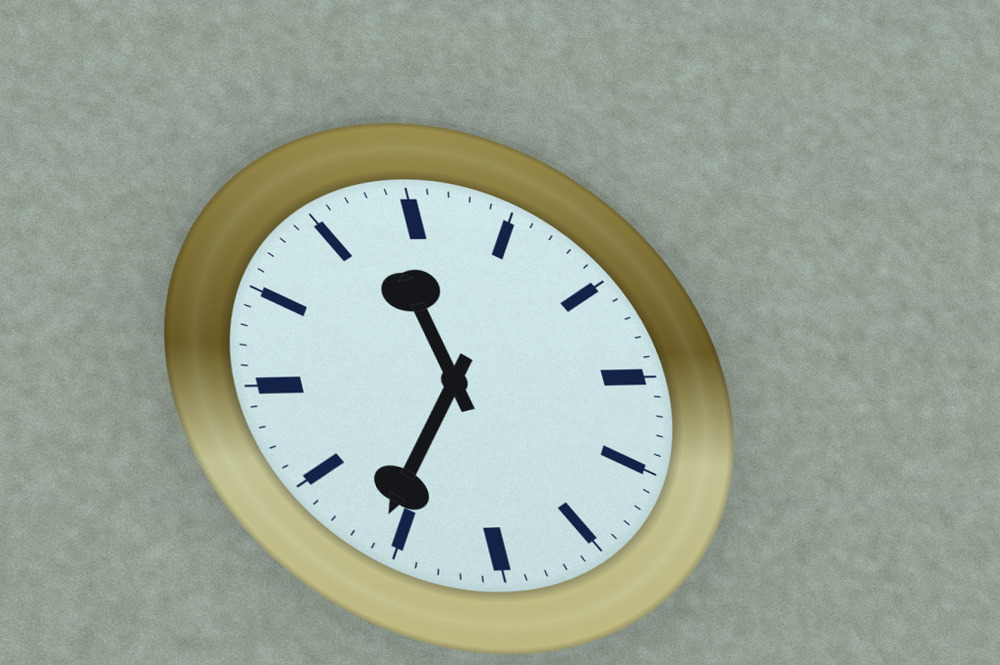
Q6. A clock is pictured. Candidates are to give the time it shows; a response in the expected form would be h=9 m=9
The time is h=11 m=36
